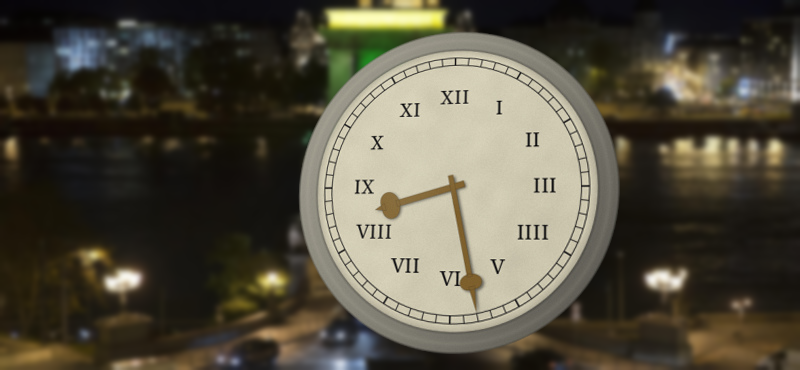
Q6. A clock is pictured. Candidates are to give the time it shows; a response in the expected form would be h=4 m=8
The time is h=8 m=28
